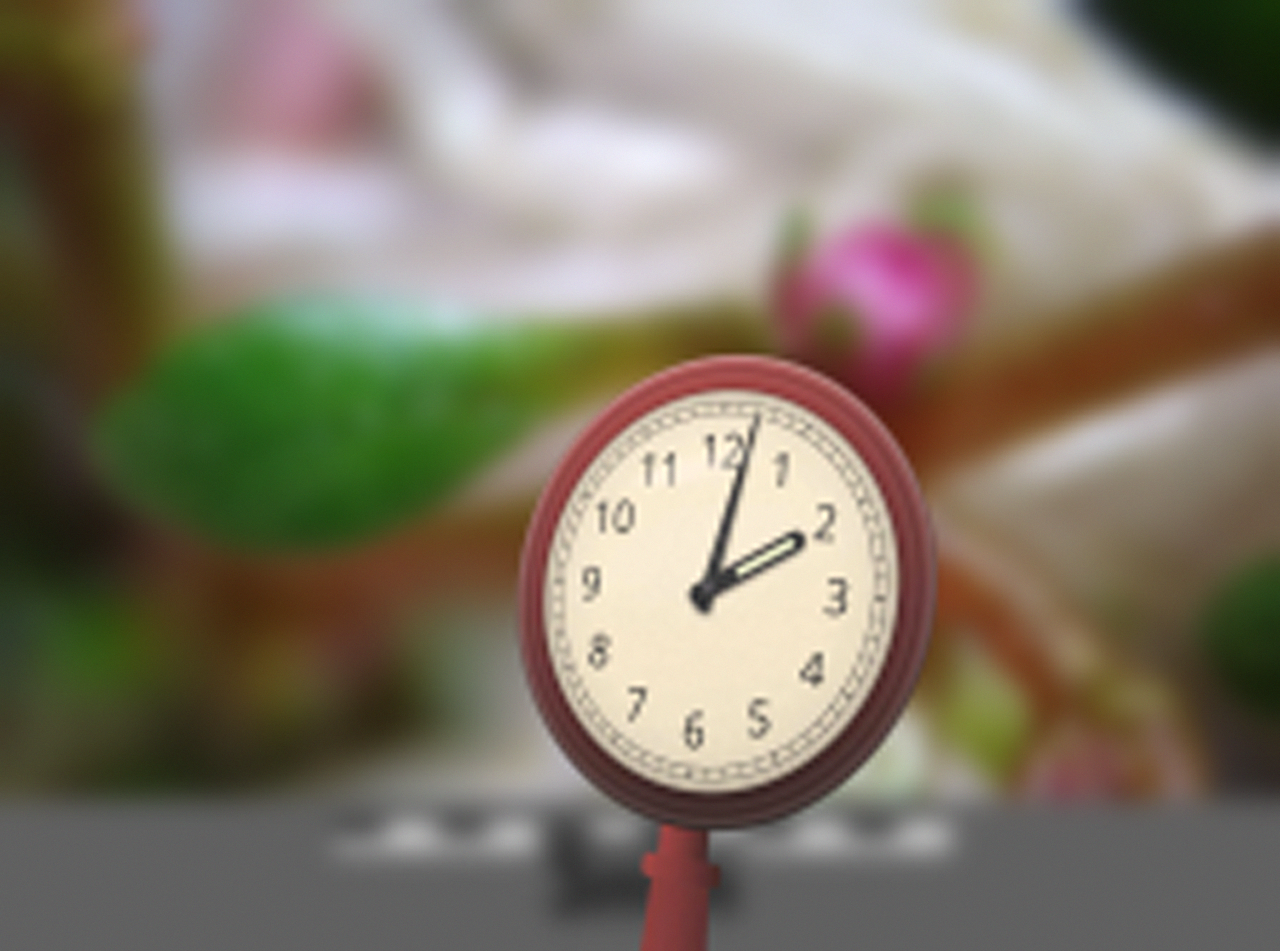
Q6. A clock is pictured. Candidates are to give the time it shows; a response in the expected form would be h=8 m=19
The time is h=2 m=2
